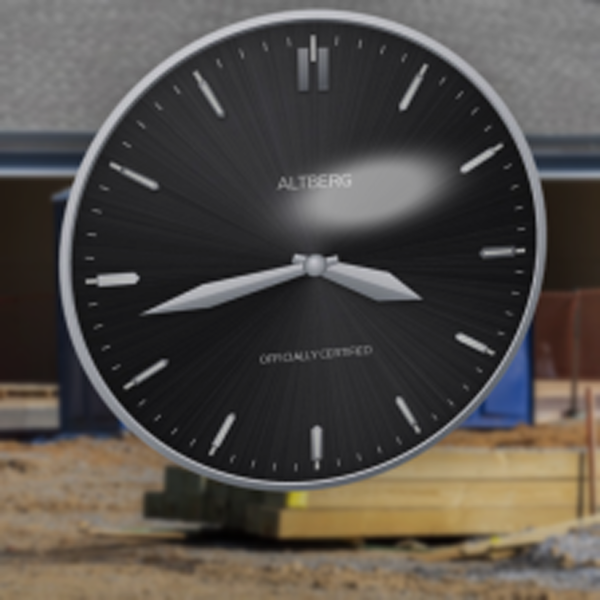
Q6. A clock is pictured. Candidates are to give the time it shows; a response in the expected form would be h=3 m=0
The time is h=3 m=43
